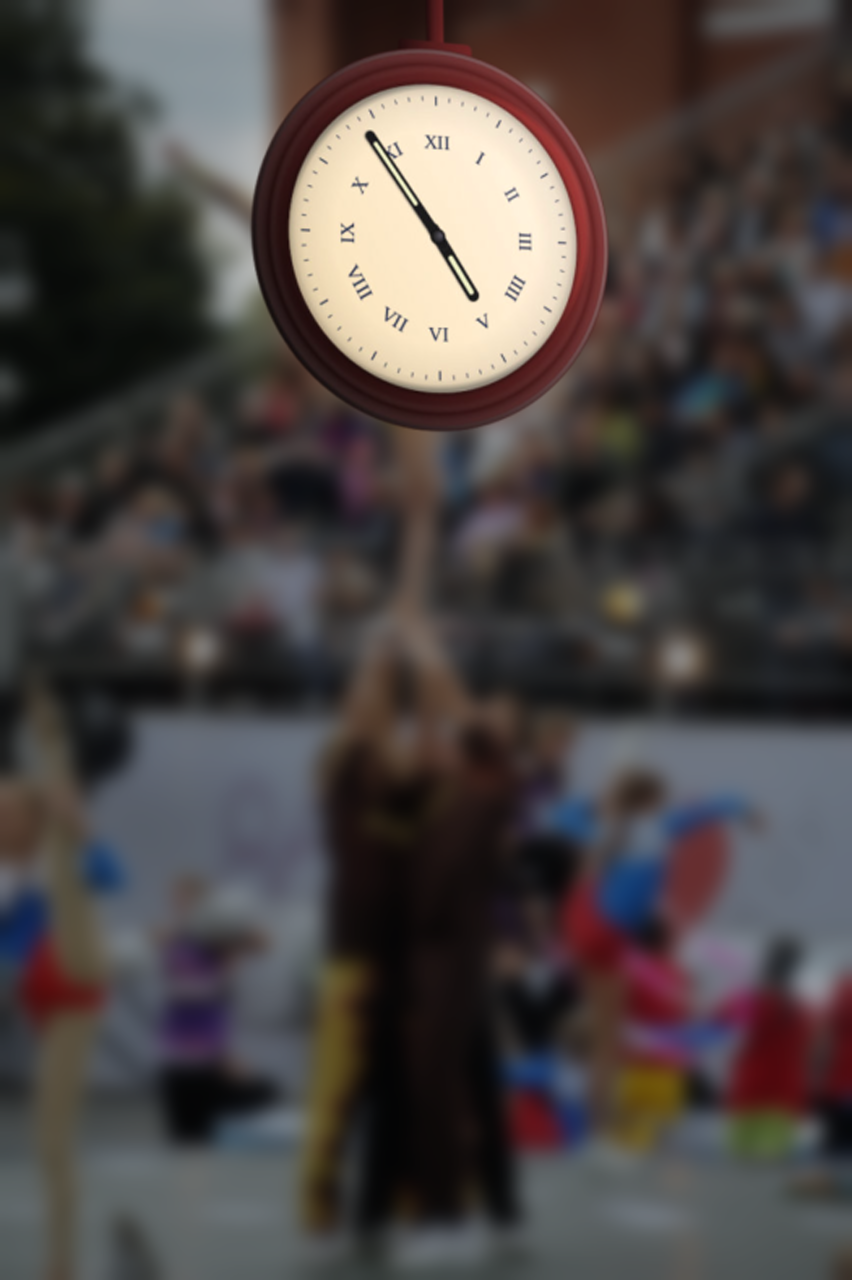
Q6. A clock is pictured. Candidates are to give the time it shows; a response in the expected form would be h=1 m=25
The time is h=4 m=54
